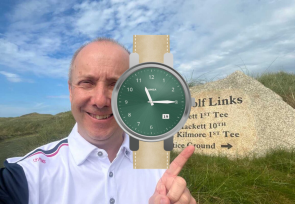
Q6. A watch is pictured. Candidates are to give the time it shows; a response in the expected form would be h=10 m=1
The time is h=11 m=15
